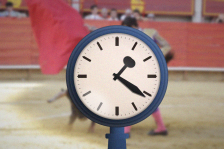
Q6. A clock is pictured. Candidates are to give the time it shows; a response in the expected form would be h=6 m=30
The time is h=1 m=21
